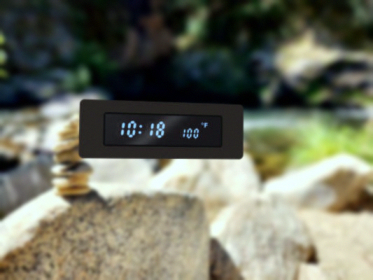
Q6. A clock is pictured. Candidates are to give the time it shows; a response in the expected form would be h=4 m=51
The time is h=10 m=18
